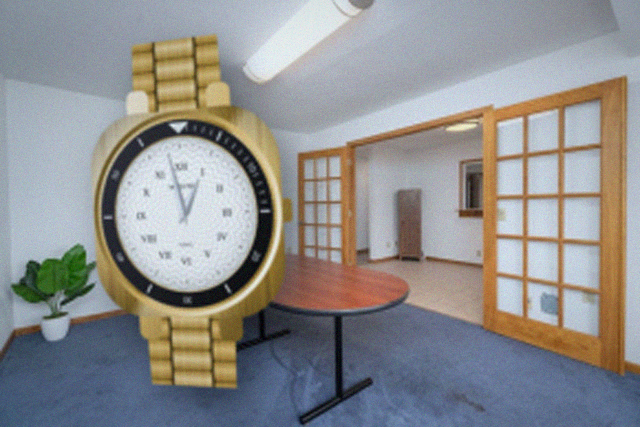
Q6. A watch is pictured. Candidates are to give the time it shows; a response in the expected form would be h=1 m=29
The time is h=12 m=58
